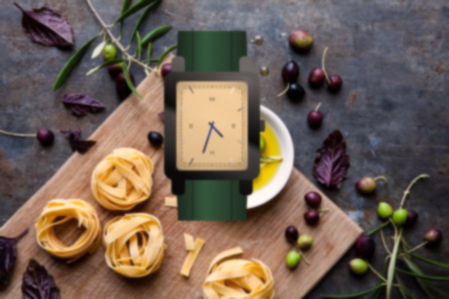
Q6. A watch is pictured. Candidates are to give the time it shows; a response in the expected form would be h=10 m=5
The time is h=4 m=33
